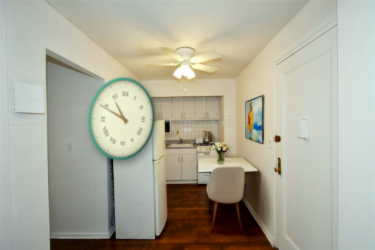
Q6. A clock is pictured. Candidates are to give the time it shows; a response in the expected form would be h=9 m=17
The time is h=10 m=49
